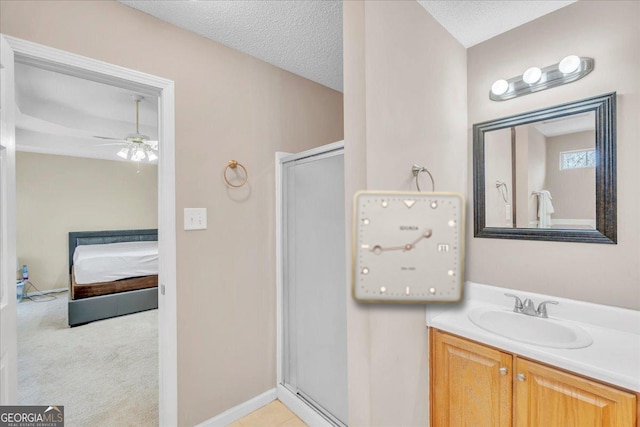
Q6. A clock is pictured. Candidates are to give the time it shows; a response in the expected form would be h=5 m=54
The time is h=1 m=44
